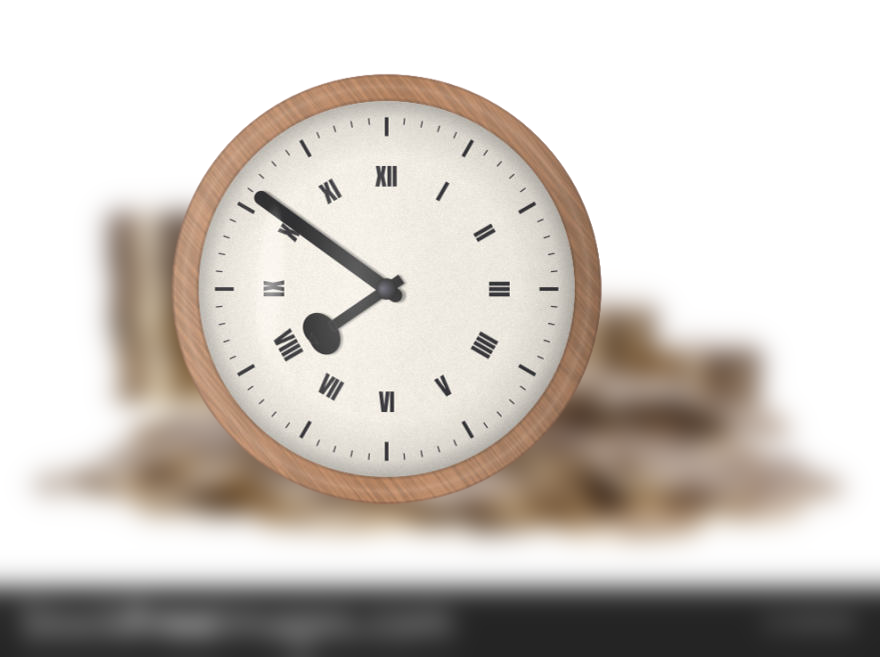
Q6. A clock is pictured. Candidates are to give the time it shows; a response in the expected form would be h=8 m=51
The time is h=7 m=51
